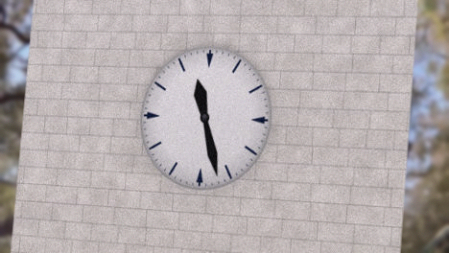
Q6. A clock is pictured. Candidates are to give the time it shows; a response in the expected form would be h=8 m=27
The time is h=11 m=27
